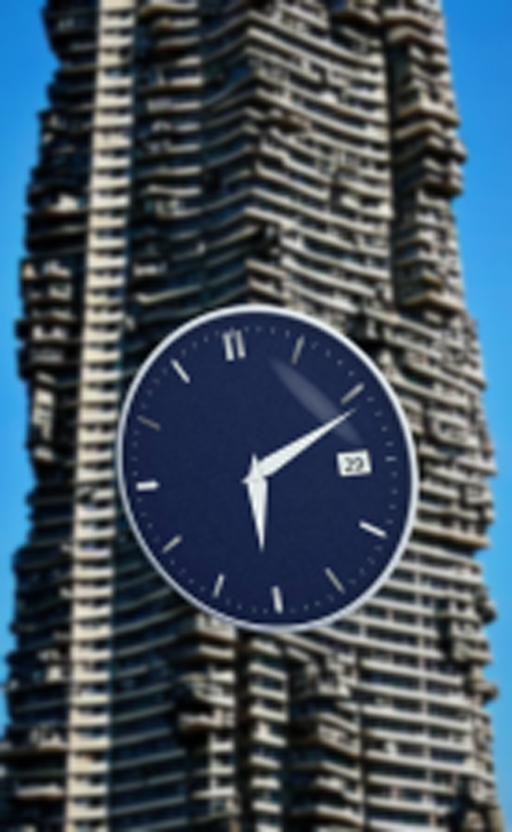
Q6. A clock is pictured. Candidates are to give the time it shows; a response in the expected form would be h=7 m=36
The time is h=6 m=11
